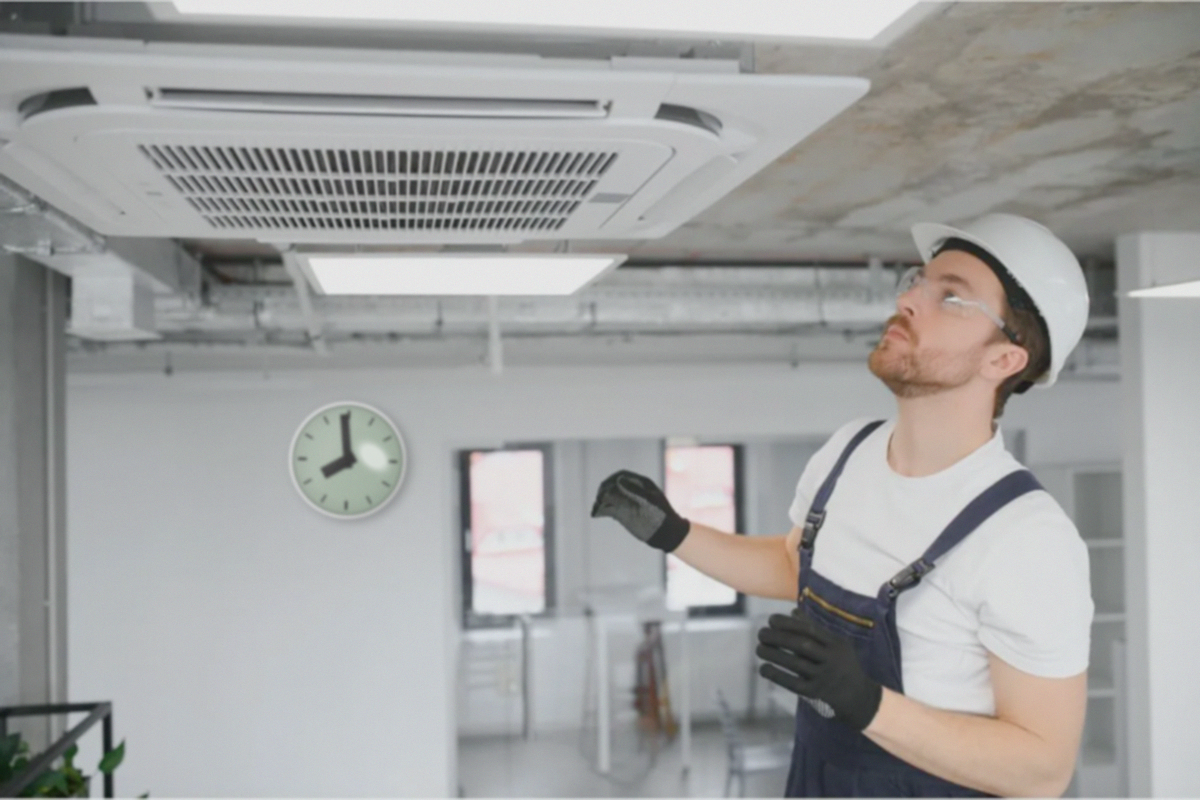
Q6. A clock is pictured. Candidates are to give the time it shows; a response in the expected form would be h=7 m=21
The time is h=7 m=59
